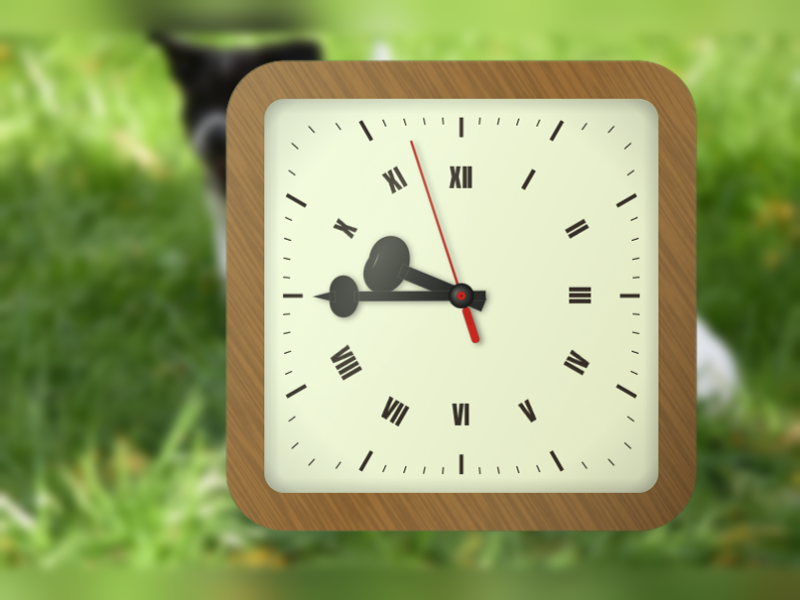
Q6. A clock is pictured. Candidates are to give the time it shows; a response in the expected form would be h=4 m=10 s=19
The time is h=9 m=44 s=57
